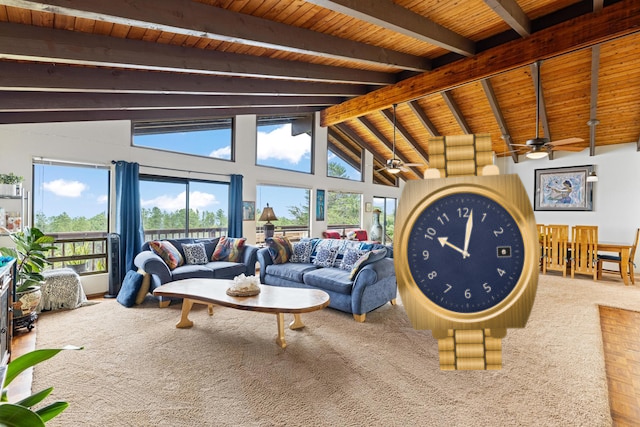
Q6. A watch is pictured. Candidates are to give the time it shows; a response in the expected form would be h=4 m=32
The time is h=10 m=2
